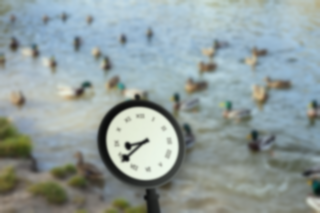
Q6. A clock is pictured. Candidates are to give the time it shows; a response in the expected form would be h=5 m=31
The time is h=8 m=39
